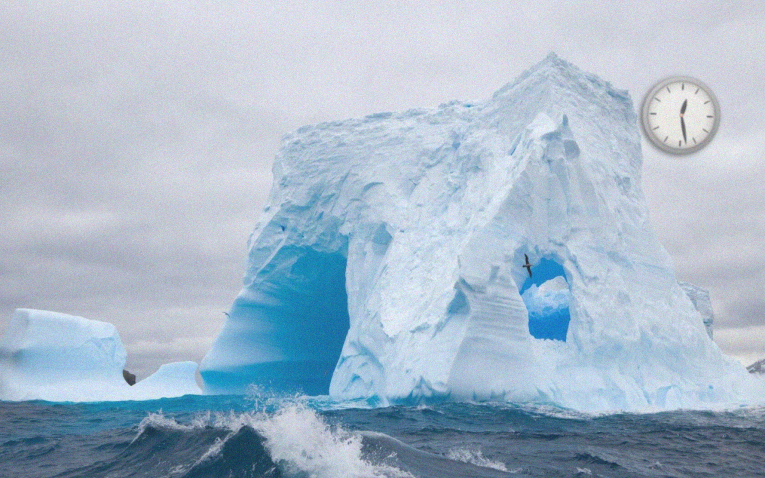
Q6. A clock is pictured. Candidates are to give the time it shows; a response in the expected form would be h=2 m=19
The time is h=12 m=28
